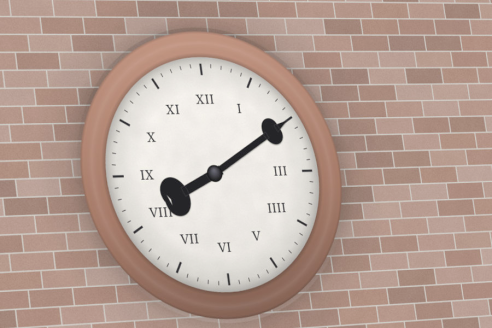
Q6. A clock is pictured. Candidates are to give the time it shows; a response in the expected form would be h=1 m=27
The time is h=8 m=10
